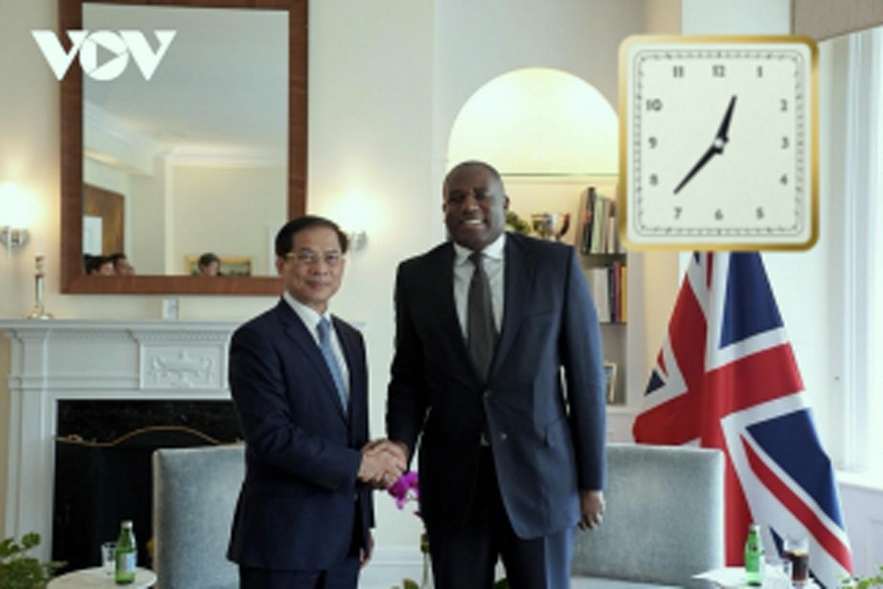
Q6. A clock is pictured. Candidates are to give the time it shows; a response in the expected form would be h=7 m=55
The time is h=12 m=37
